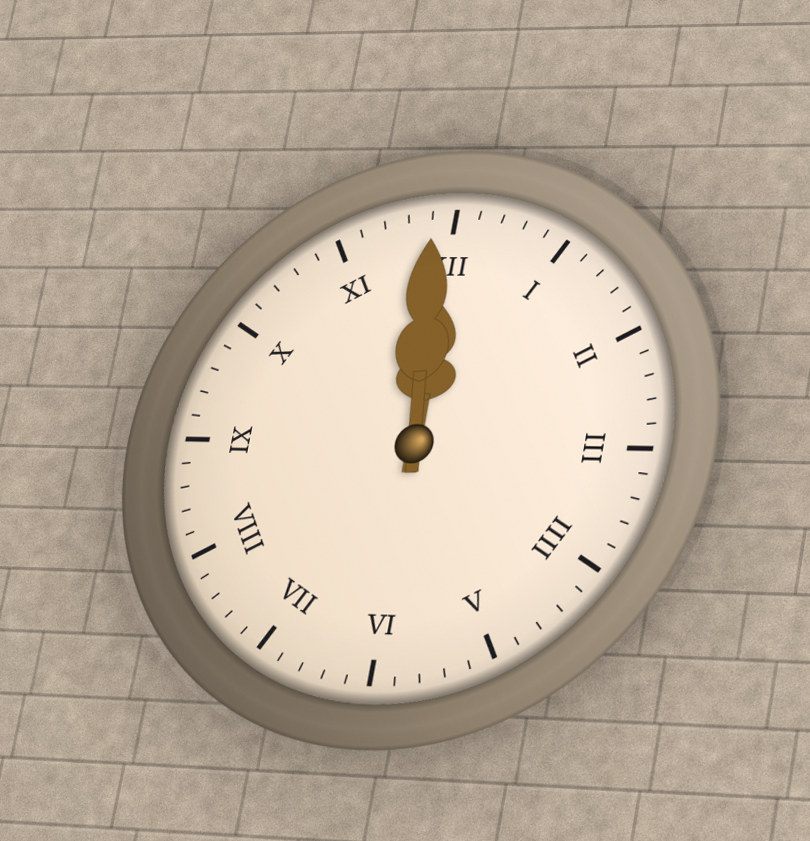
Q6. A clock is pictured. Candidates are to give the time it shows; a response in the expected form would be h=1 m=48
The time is h=11 m=59
